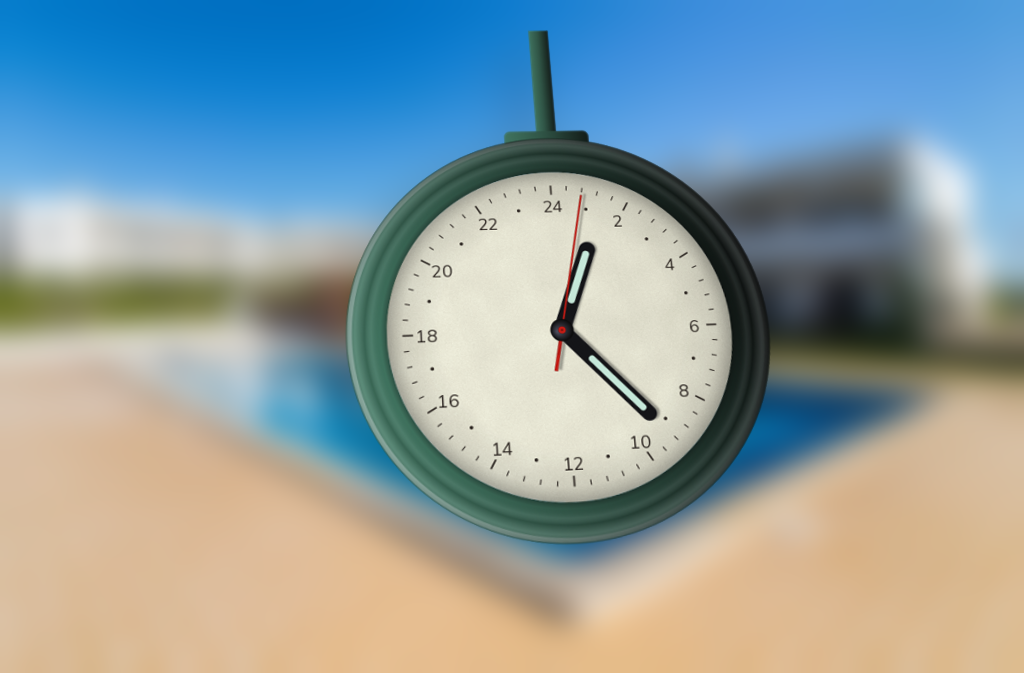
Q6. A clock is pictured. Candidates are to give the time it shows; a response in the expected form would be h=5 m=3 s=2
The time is h=1 m=23 s=2
